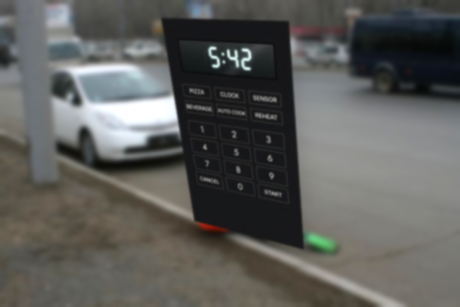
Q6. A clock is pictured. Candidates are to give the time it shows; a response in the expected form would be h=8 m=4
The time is h=5 m=42
